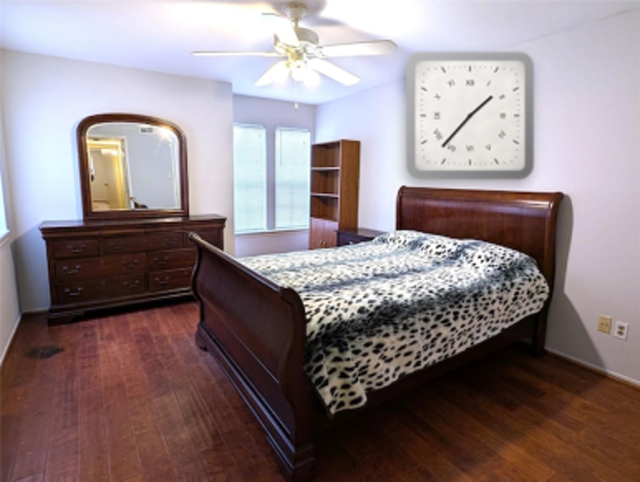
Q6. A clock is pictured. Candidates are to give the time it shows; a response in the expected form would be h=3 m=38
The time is h=1 m=37
